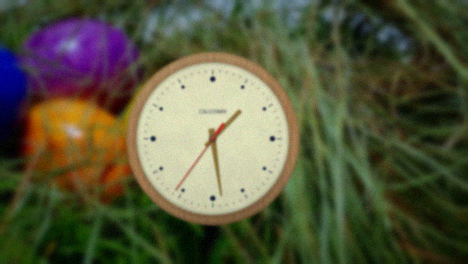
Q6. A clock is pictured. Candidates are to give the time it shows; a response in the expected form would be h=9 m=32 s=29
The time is h=1 m=28 s=36
